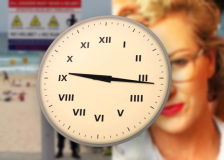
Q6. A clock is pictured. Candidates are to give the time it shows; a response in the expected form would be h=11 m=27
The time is h=9 m=16
